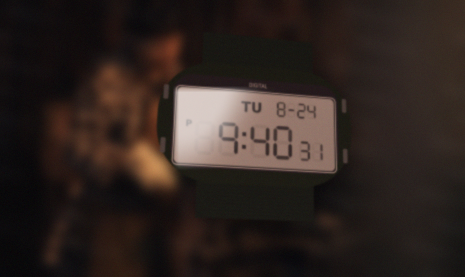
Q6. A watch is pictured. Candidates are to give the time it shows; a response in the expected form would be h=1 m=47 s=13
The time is h=9 m=40 s=31
